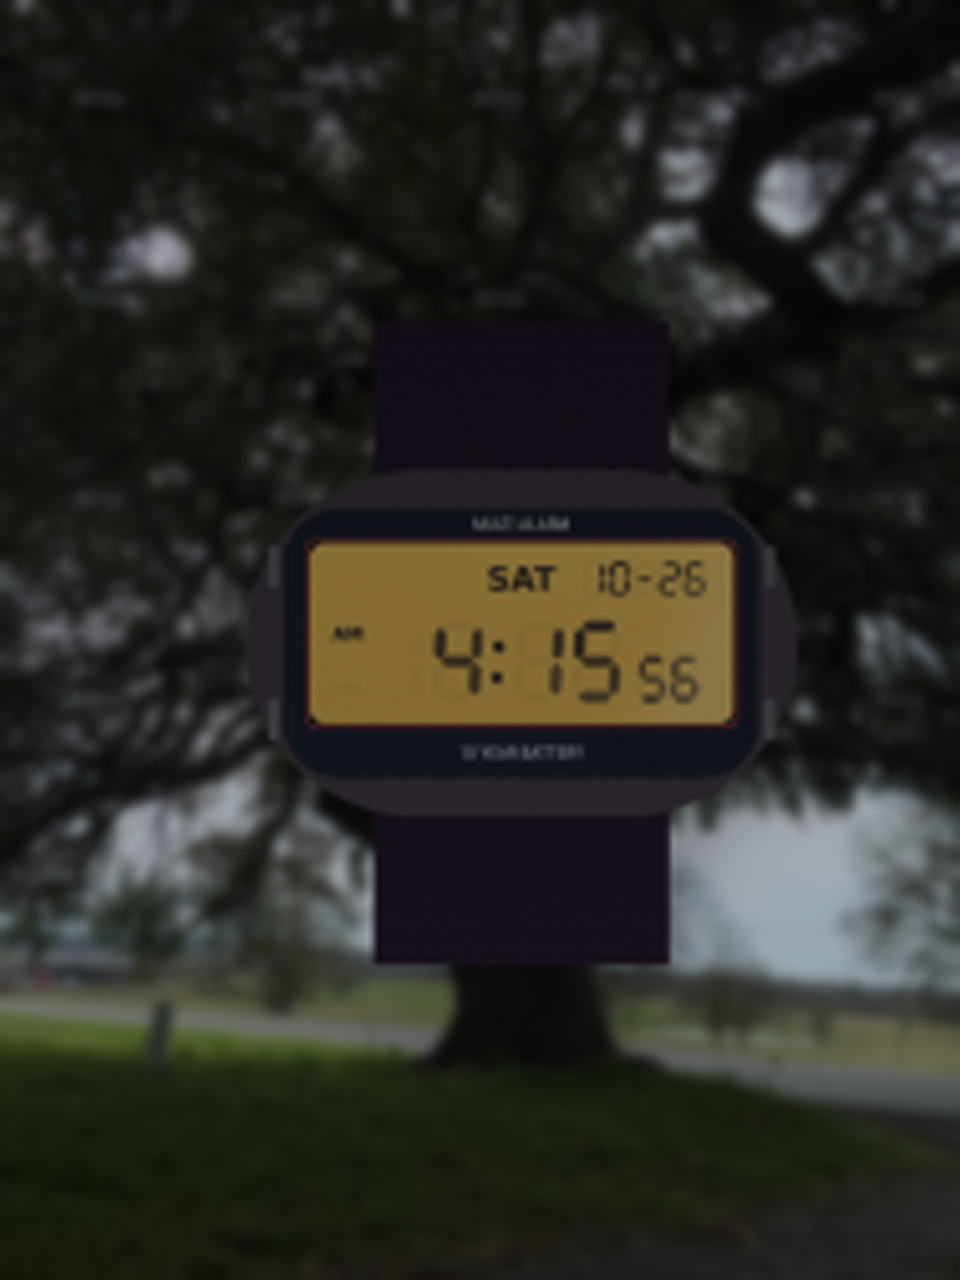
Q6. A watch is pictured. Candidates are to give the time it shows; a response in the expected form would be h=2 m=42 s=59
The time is h=4 m=15 s=56
